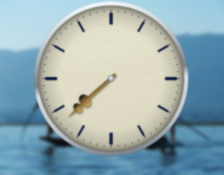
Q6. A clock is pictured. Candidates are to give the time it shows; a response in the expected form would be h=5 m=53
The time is h=7 m=38
